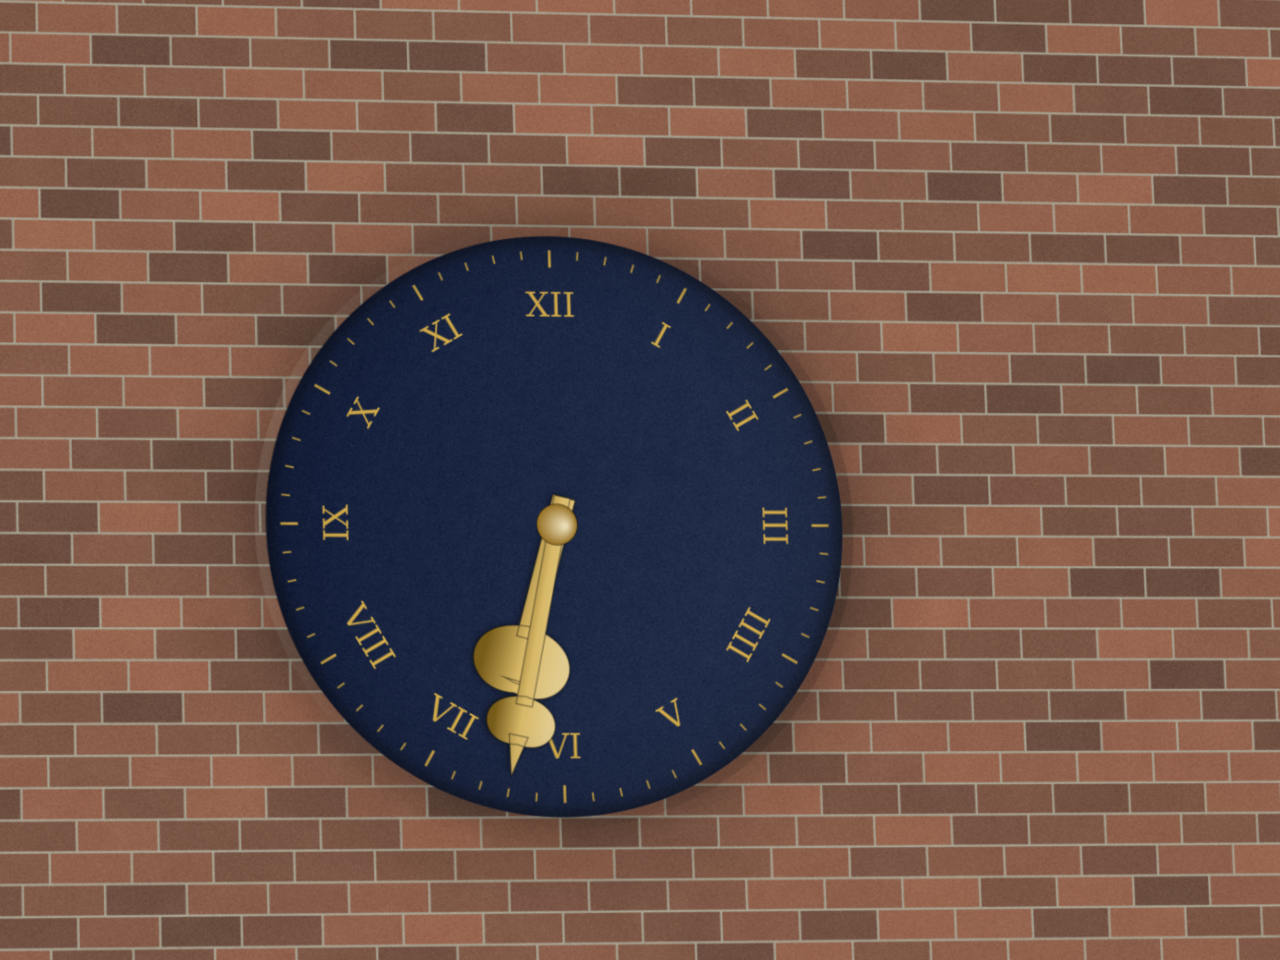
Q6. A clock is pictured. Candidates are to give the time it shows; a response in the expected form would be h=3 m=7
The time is h=6 m=32
